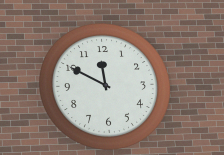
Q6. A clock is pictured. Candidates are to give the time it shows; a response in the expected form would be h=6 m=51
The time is h=11 m=50
